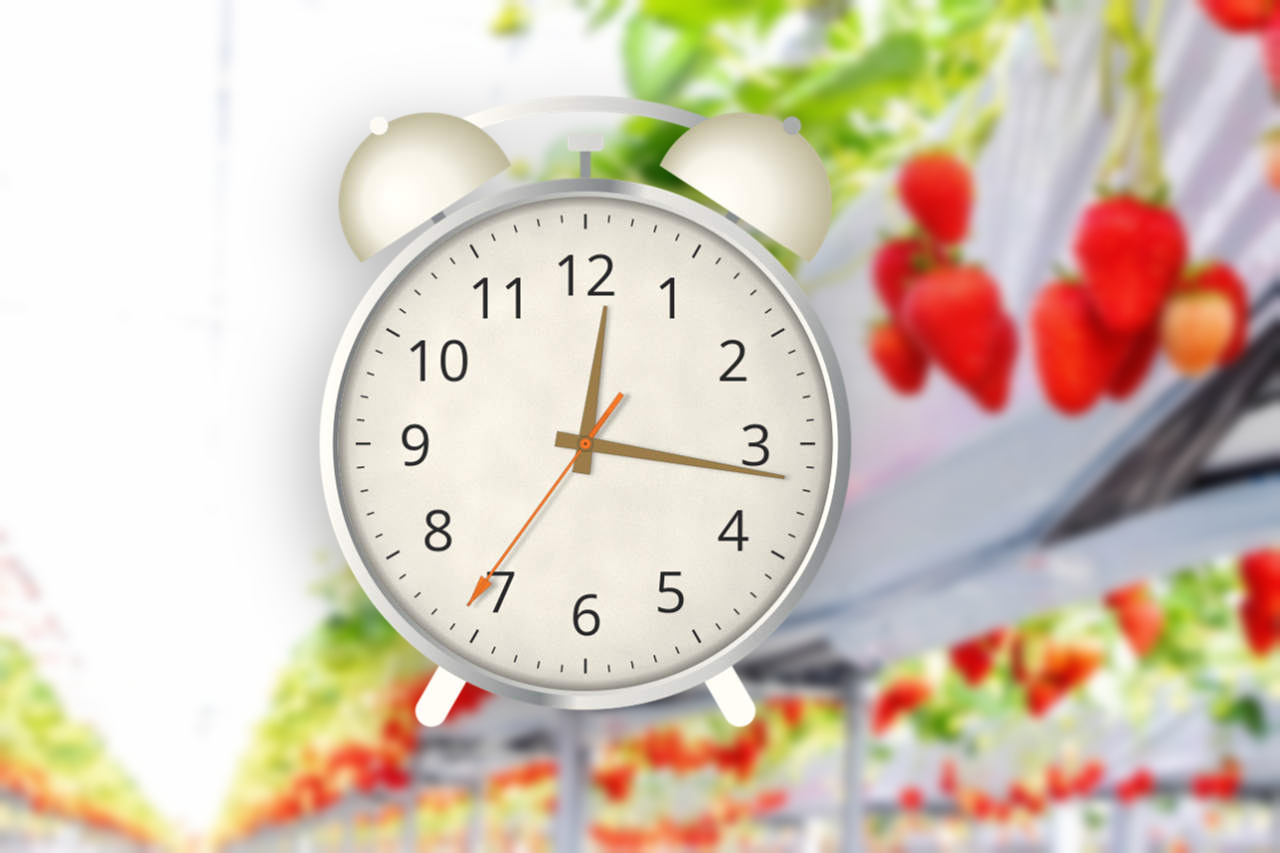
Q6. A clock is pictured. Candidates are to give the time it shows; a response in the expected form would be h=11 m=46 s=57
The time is h=12 m=16 s=36
